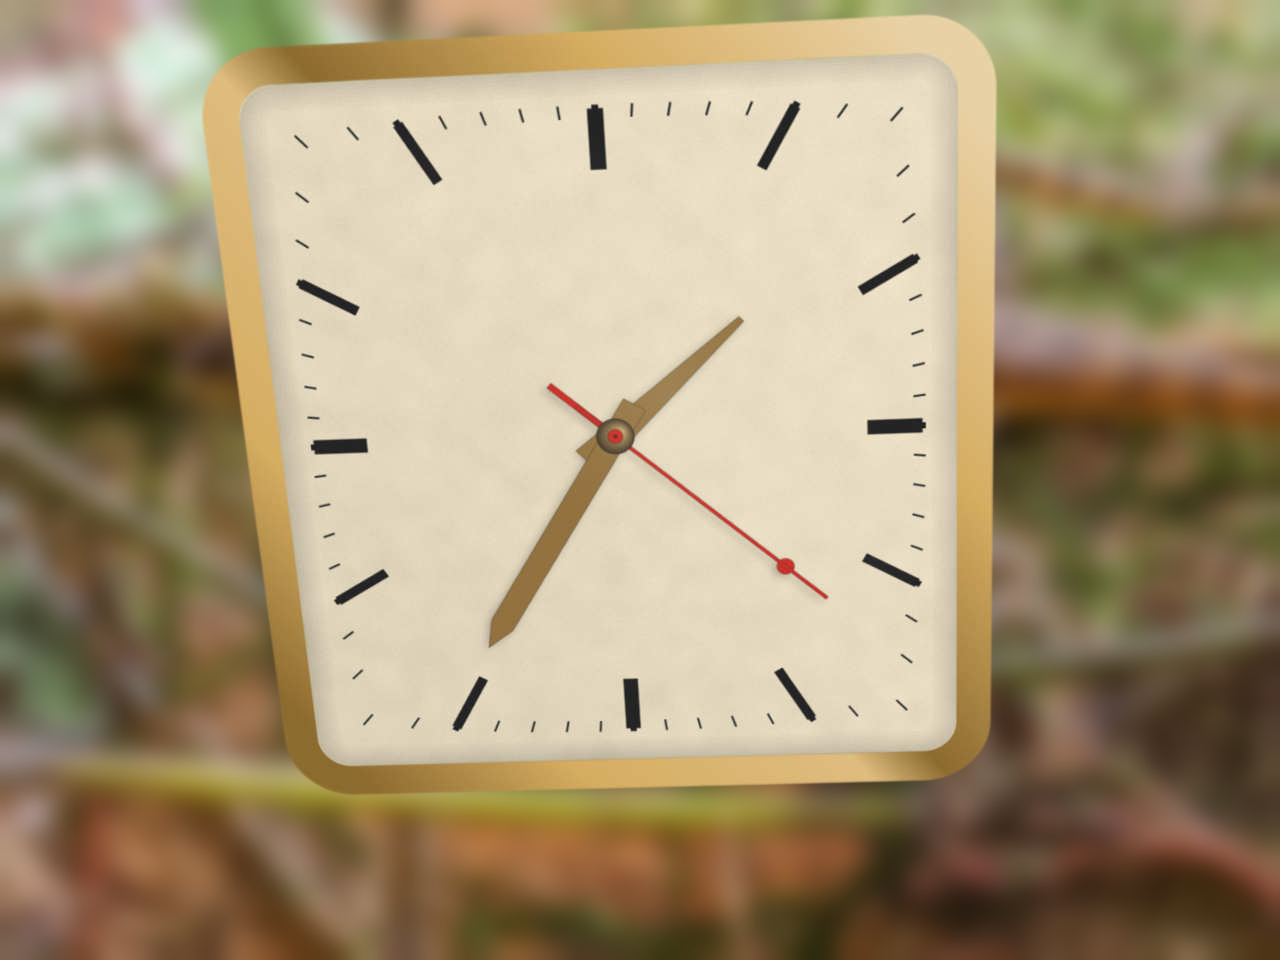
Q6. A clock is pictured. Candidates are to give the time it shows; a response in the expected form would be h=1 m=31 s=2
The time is h=1 m=35 s=22
